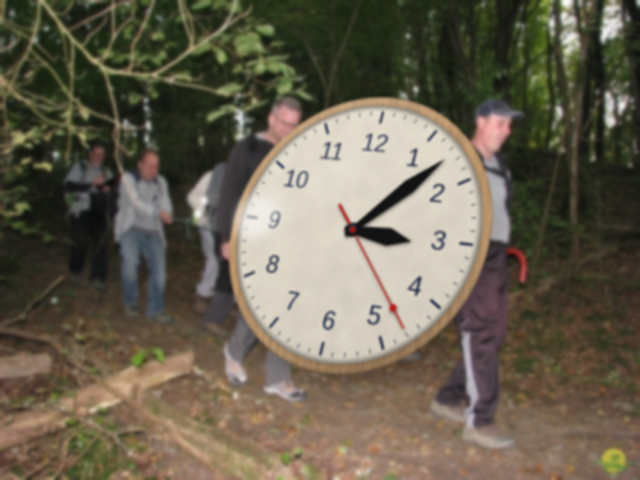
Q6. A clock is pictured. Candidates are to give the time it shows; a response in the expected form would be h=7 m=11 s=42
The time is h=3 m=7 s=23
